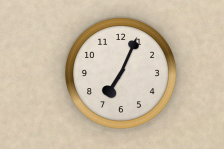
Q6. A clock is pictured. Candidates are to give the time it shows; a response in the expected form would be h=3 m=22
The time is h=7 m=4
